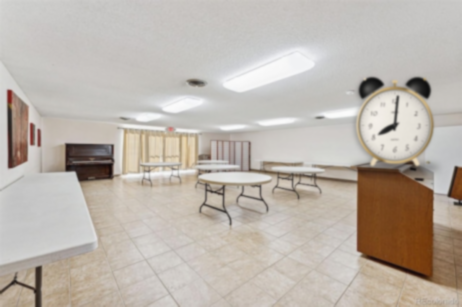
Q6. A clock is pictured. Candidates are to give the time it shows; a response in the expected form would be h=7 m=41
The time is h=8 m=1
